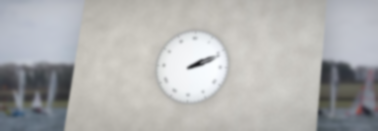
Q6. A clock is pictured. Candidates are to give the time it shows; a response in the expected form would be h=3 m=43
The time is h=2 m=11
